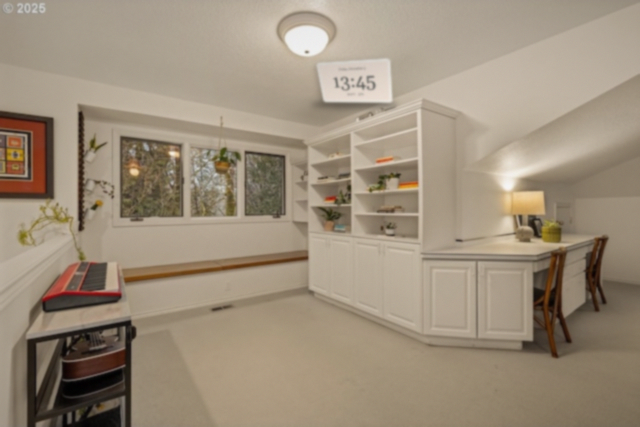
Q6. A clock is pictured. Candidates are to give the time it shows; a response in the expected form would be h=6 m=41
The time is h=13 m=45
